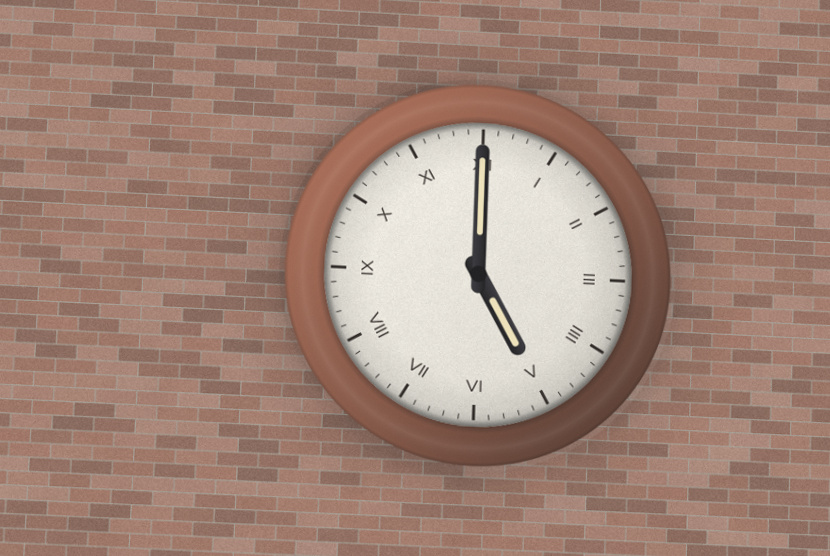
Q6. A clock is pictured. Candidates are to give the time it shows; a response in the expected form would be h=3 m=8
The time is h=5 m=0
